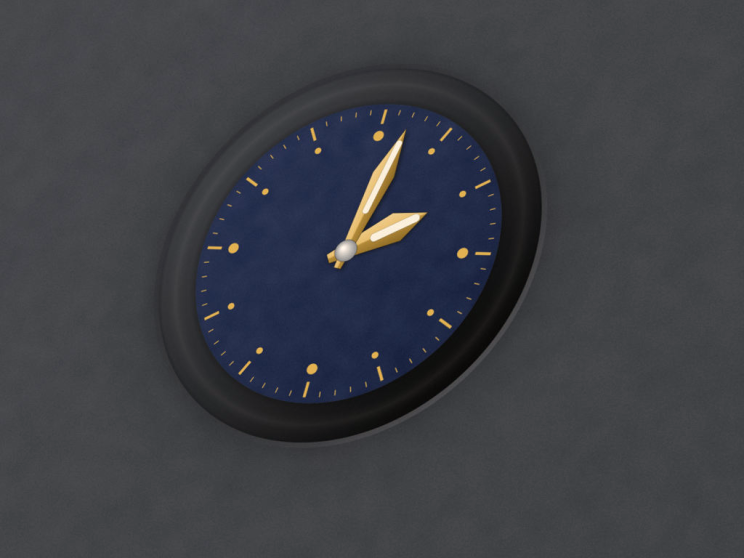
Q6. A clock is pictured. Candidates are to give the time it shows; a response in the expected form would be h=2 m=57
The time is h=2 m=2
